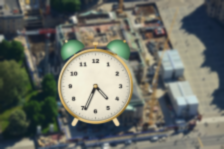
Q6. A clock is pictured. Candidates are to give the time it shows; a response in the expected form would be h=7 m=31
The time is h=4 m=34
